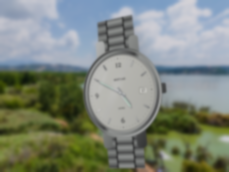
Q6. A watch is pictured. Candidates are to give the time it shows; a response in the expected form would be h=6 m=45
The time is h=4 m=50
